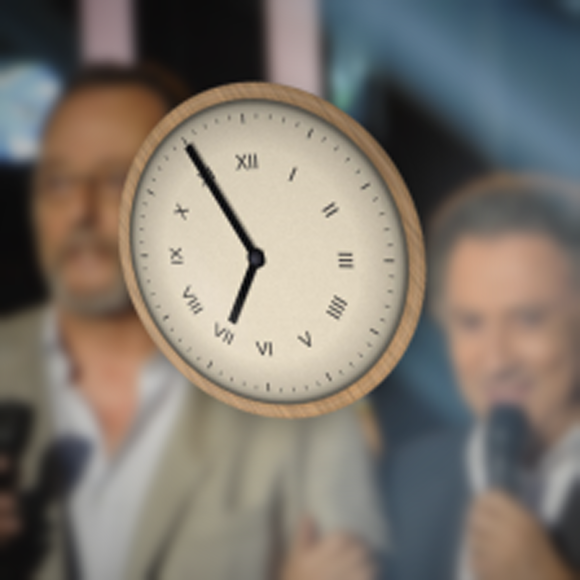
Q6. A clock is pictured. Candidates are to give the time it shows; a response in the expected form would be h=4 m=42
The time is h=6 m=55
